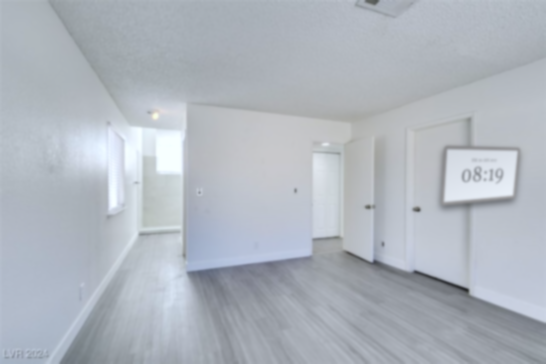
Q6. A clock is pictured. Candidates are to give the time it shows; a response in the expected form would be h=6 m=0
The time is h=8 m=19
